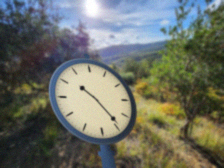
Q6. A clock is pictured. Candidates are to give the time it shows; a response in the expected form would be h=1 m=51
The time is h=10 m=24
